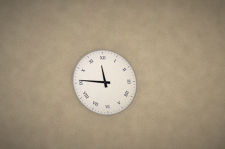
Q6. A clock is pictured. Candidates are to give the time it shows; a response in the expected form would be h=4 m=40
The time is h=11 m=46
